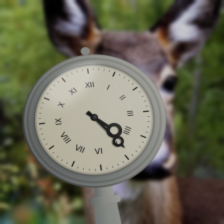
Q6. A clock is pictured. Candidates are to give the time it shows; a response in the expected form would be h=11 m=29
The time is h=4 m=24
